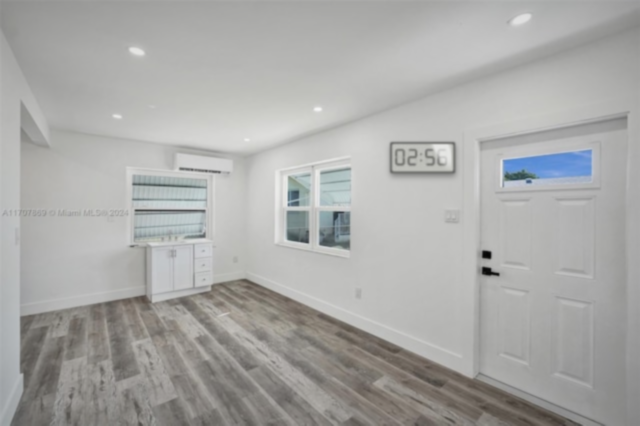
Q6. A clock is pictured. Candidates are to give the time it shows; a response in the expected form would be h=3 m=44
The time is h=2 m=56
